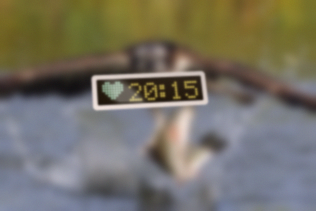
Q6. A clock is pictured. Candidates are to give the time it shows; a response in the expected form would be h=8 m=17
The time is h=20 m=15
